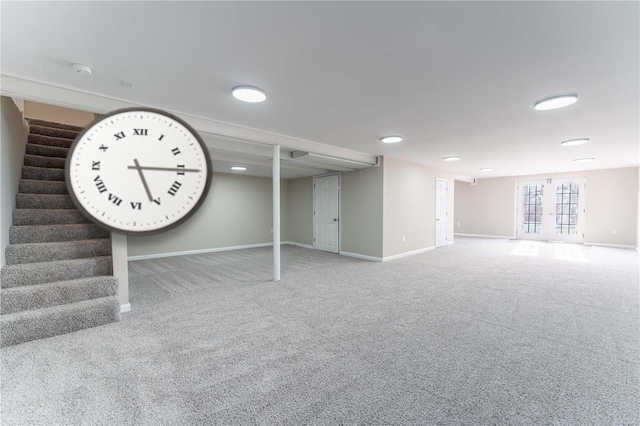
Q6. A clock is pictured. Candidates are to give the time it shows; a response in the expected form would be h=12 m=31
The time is h=5 m=15
